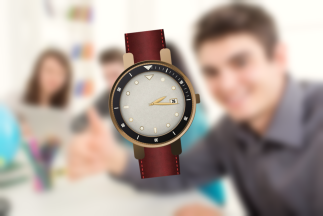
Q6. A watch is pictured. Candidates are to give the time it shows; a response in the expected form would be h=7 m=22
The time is h=2 m=16
